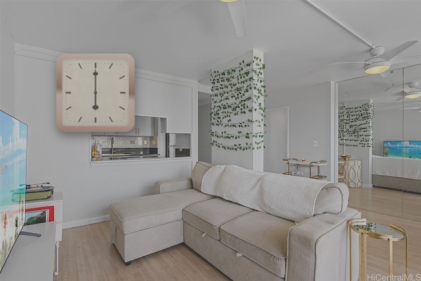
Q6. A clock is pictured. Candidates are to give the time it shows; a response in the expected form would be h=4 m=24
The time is h=6 m=0
